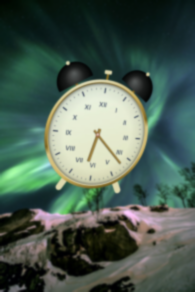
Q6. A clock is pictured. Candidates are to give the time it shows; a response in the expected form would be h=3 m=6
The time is h=6 m=22
